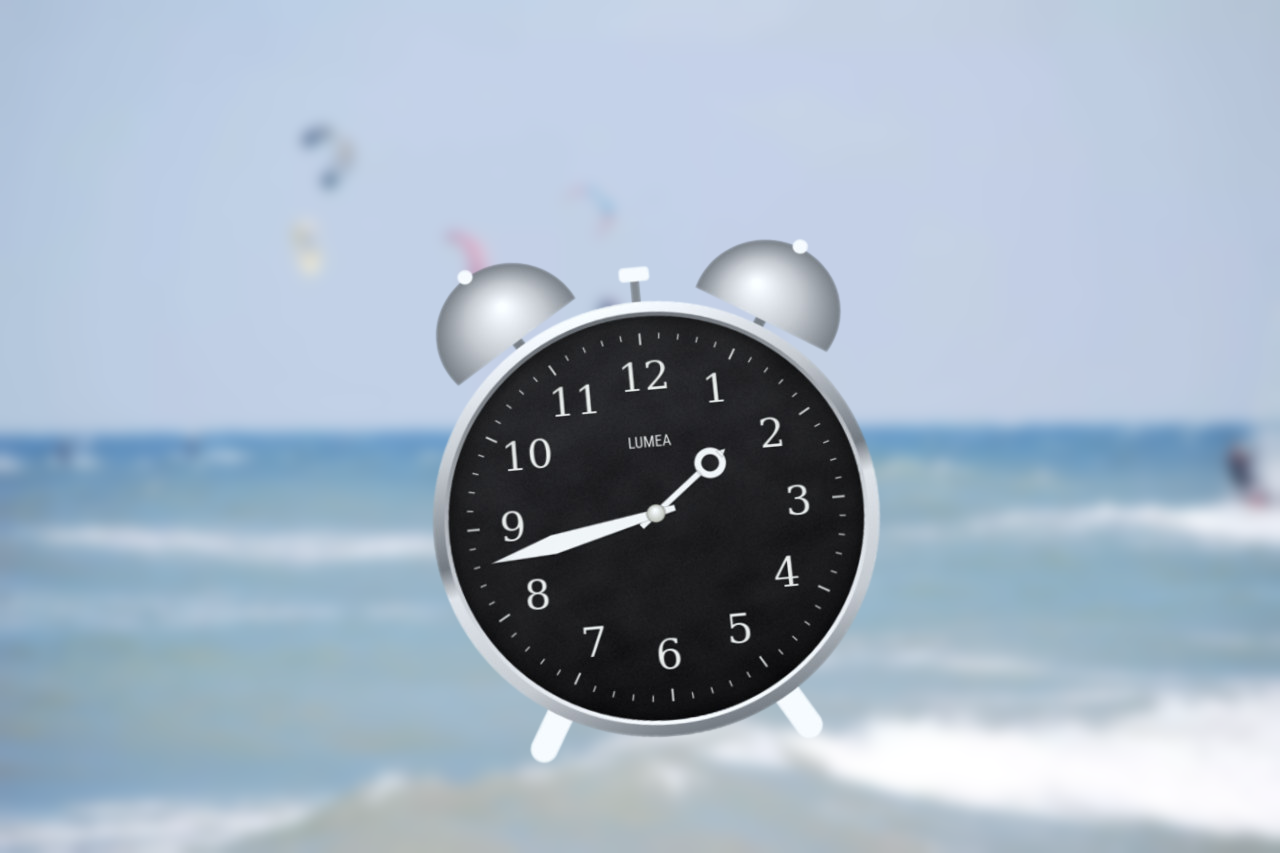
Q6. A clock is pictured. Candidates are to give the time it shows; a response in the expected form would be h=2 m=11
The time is h=1 m=43
